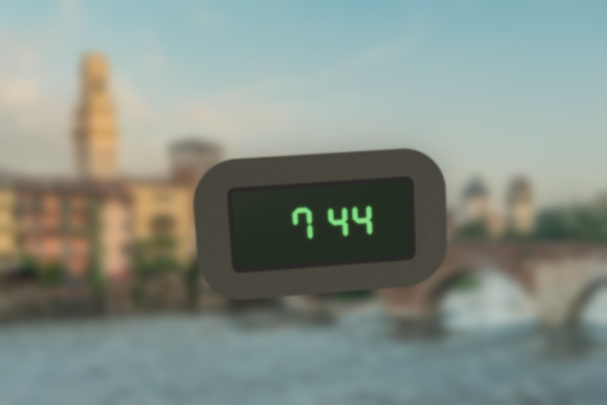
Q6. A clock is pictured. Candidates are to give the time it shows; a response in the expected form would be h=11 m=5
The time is h=7 m=44
